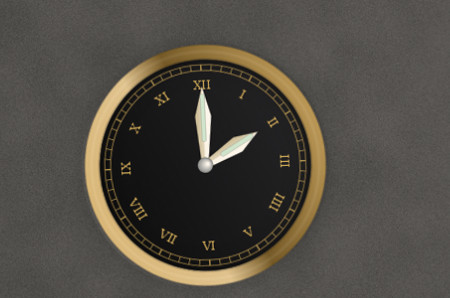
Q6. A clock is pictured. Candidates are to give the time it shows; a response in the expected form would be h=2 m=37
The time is h=2 m=0
